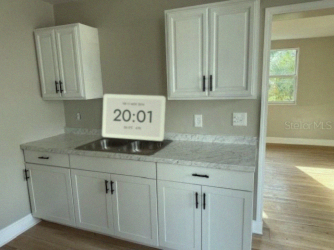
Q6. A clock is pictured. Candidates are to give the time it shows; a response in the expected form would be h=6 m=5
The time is h=20 m=1
